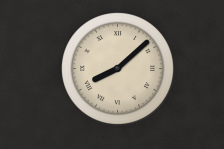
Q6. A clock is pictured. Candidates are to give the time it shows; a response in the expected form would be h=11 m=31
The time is h=8 m=8
